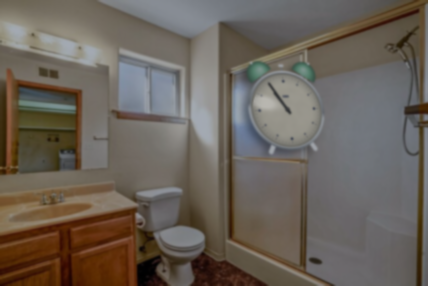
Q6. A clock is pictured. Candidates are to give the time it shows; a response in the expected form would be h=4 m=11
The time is h=10 m=55
